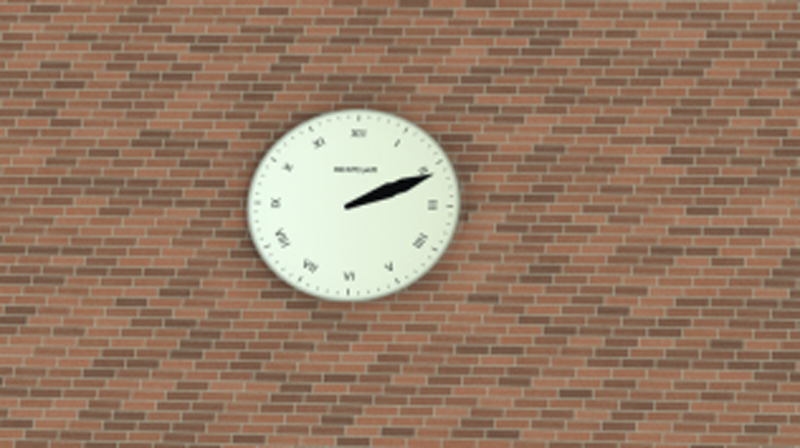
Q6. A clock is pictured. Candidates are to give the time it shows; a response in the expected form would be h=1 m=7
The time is h=2 m=11
